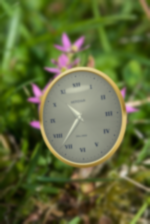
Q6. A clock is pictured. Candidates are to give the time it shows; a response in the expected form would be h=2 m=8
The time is h=10 m=37
